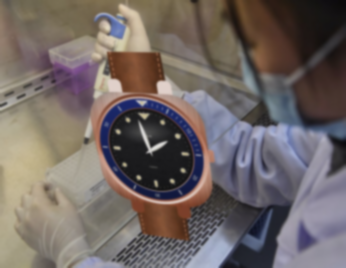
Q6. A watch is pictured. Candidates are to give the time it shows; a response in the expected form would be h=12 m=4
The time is h=1 m=58
